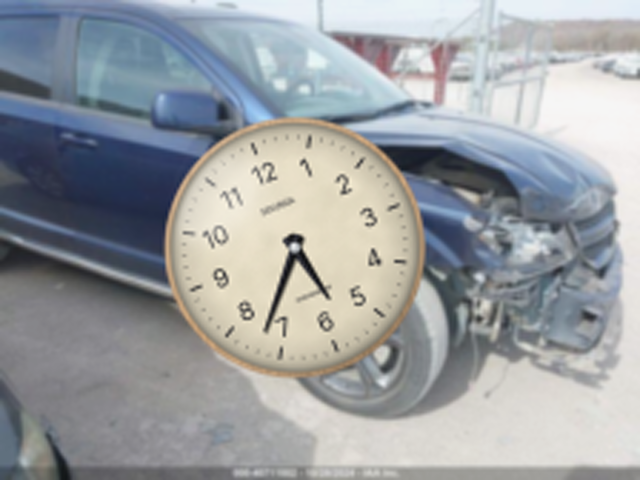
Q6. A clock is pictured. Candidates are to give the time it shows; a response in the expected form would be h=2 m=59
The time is h=5 m=37
